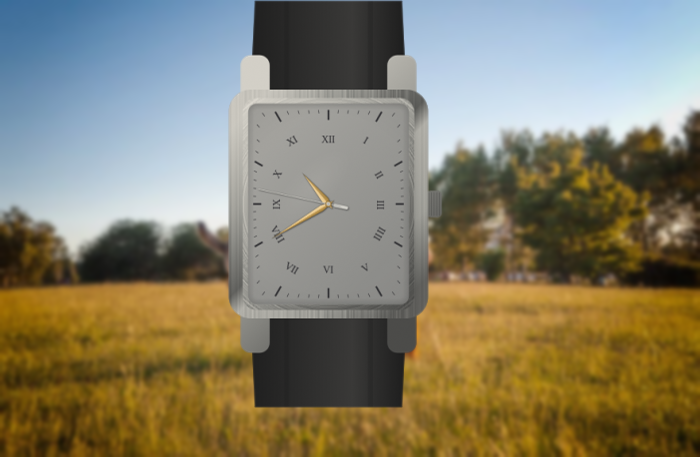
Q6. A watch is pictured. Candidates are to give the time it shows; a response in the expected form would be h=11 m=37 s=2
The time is h=10 m=39 s=47
